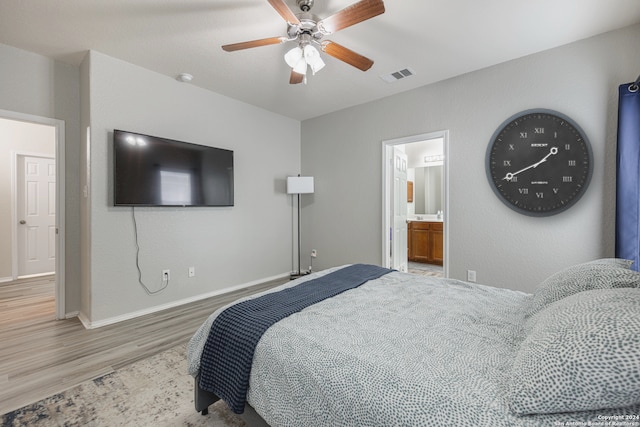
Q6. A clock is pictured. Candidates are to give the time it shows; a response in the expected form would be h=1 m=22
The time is h=1 m=41
